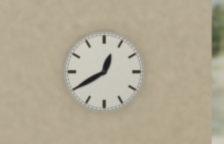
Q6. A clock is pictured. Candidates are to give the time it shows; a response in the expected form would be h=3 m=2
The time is h=12 m=40
